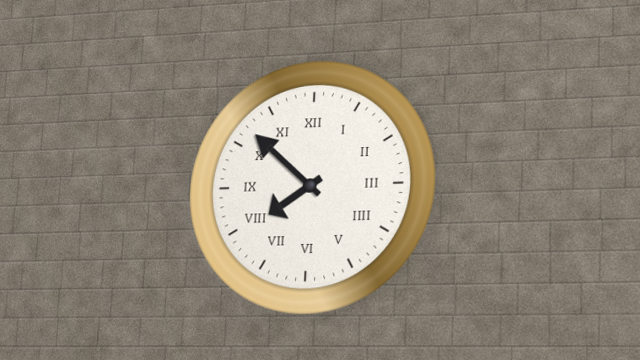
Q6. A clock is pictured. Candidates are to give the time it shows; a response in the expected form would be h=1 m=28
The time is h=7 m=52
